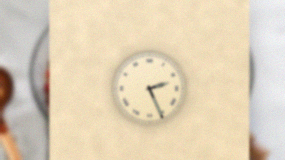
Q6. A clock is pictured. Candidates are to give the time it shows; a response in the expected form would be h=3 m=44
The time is h=2 m=26
